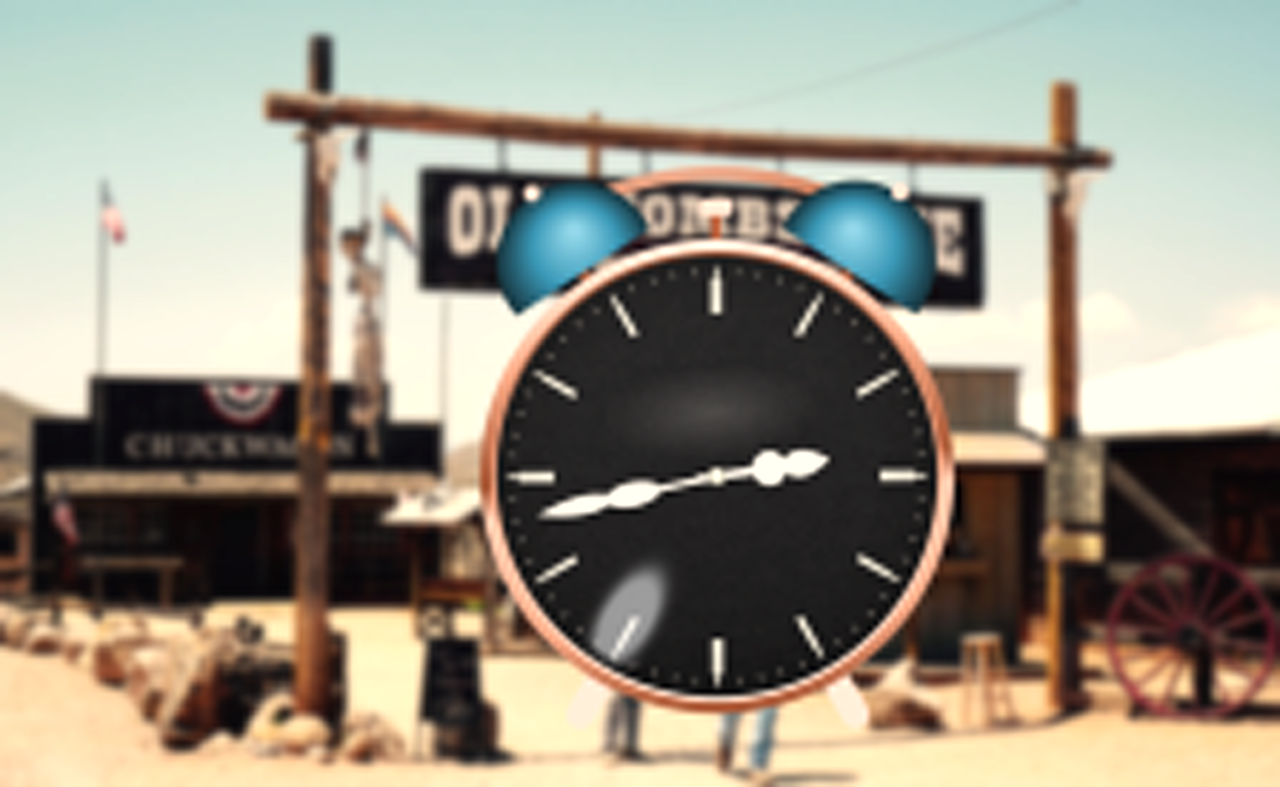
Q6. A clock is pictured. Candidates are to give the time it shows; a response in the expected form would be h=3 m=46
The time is h=2 m=43
